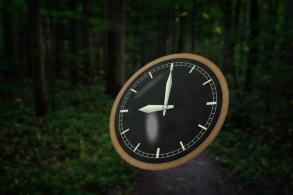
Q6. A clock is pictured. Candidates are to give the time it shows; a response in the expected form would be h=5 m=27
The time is h=9 m=0
